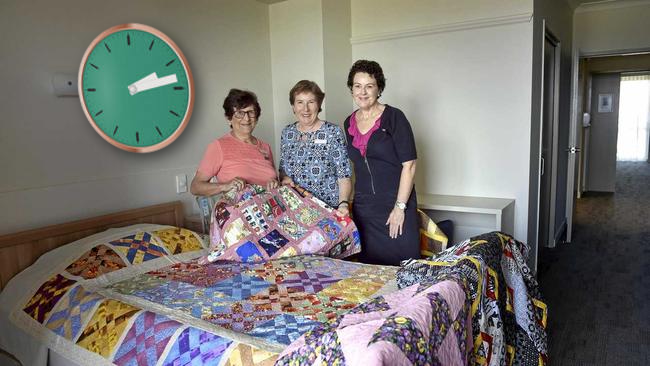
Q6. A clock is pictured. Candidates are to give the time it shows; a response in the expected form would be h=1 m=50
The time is h=2 m=13
